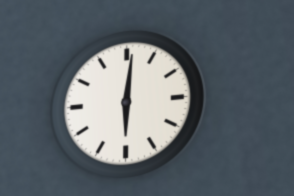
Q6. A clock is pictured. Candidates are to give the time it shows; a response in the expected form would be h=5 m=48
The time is h=6 m=1
